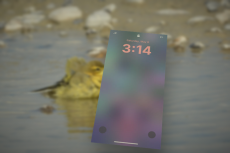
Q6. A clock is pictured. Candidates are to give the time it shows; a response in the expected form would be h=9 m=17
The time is h=3 m=14
